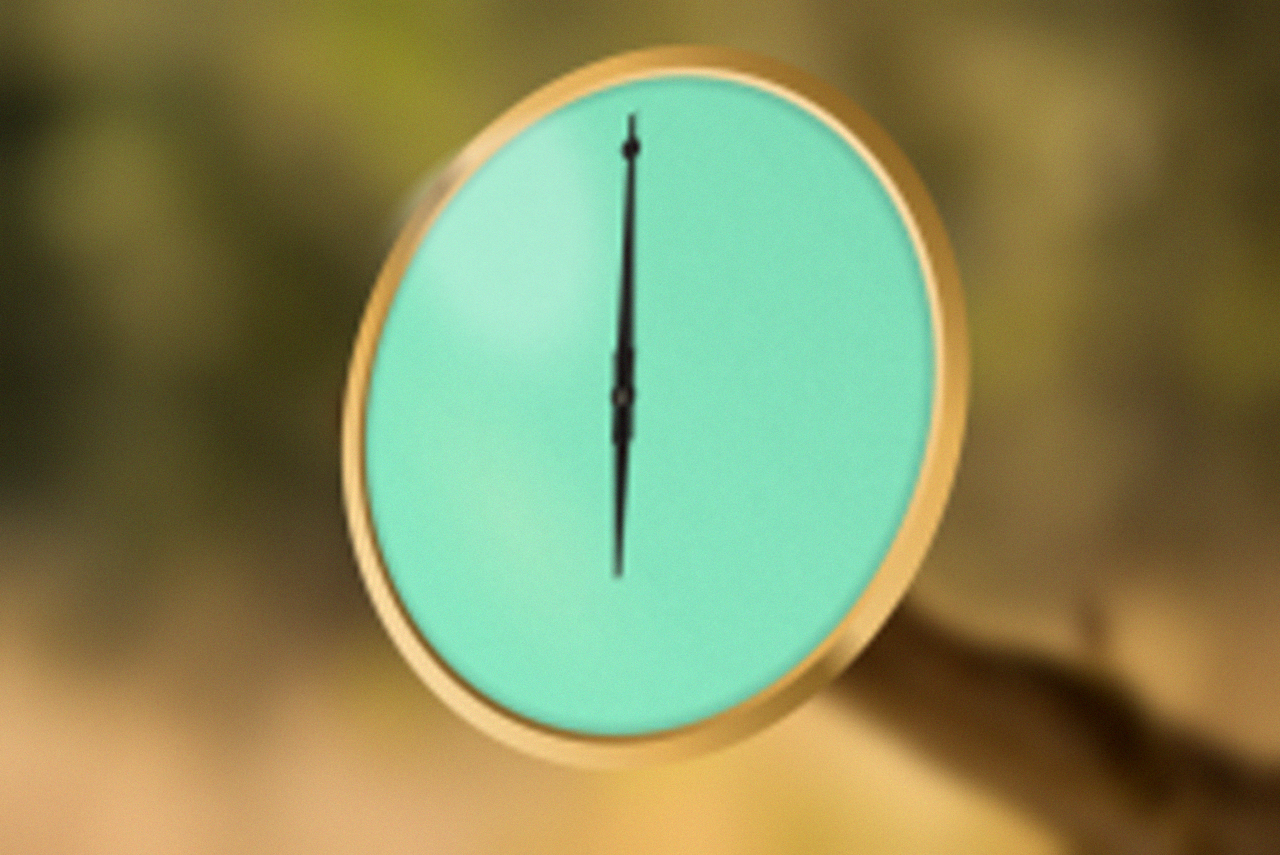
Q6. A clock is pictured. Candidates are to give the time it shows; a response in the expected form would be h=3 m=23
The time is h=6 m=0
